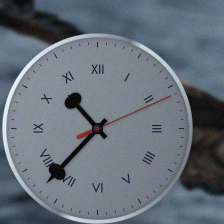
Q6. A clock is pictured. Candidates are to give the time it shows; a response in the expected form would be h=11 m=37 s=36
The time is h=10 m=37 s=11
